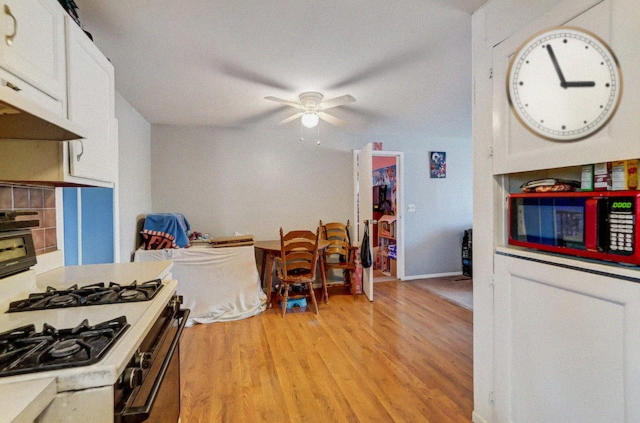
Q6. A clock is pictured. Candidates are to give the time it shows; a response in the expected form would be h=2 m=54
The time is h=2 m=56
